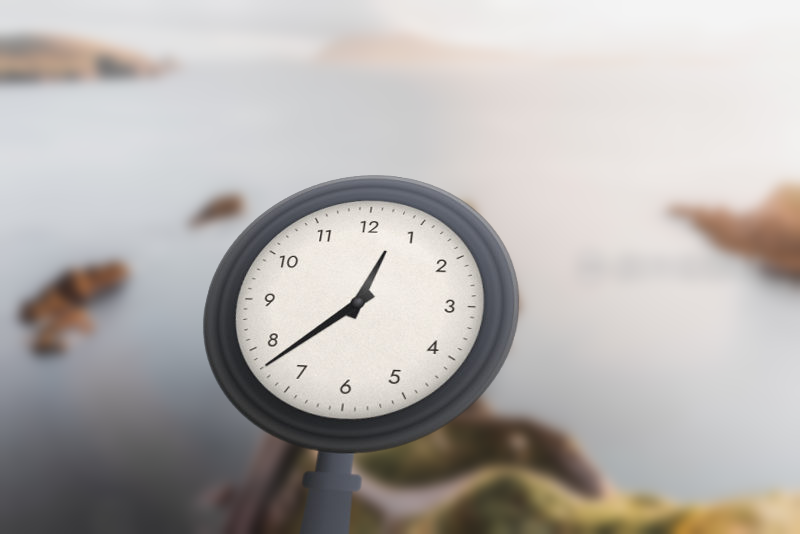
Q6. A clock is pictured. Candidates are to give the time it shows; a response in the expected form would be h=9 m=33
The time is h=12 m=38
